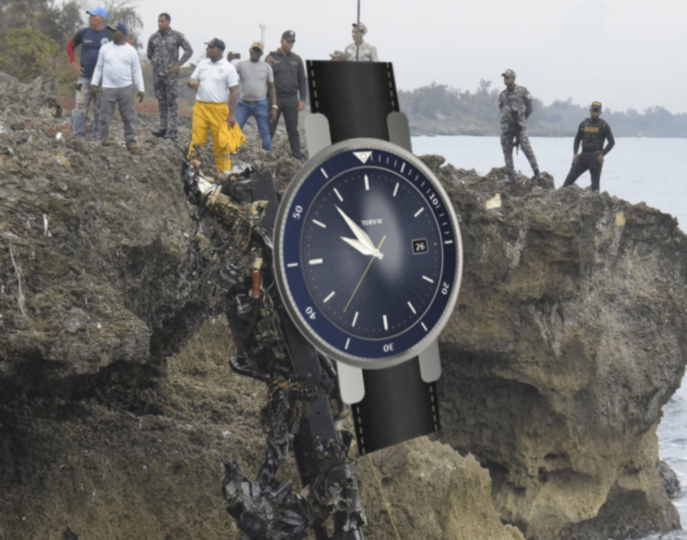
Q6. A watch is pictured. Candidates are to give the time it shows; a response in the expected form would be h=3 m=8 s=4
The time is h=9 m=53 s=37
